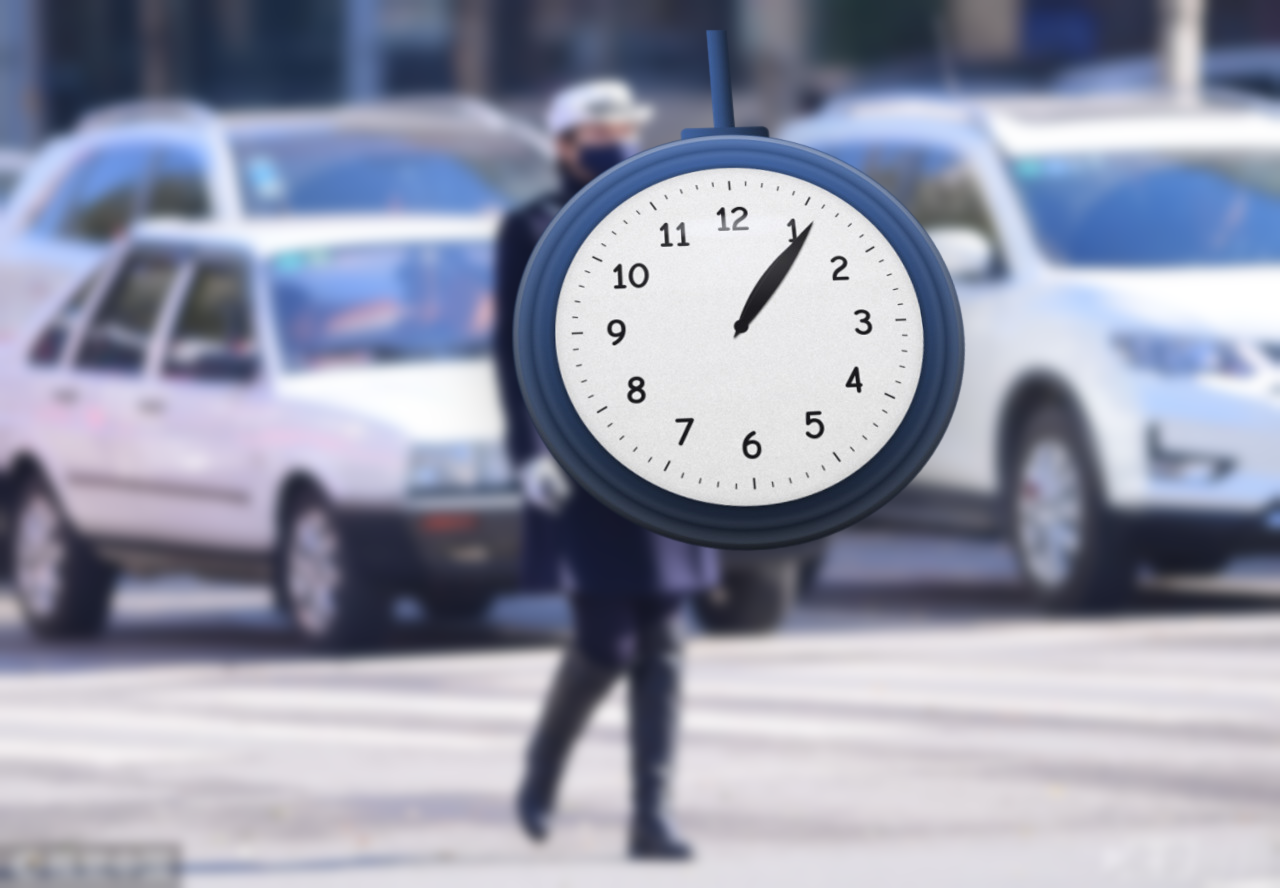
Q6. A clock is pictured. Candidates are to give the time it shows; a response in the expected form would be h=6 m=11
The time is h=1 m=6
